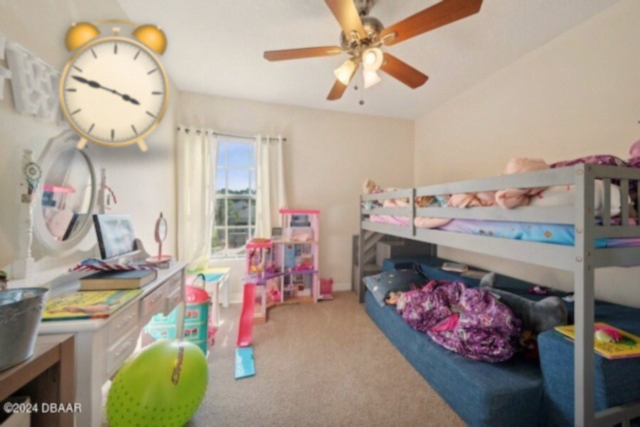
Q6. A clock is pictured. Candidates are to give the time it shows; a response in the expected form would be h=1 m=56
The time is h=3 m=48
